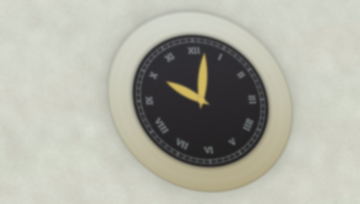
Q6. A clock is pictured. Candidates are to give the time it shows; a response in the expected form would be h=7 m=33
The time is h=10 m=2
